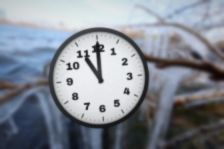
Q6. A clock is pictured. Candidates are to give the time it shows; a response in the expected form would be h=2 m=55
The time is h=11 m=0
